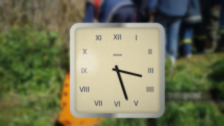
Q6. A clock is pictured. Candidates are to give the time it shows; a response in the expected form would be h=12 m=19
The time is h=3 m=27
